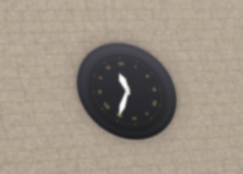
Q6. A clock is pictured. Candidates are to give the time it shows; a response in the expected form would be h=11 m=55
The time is h=11 m=35
